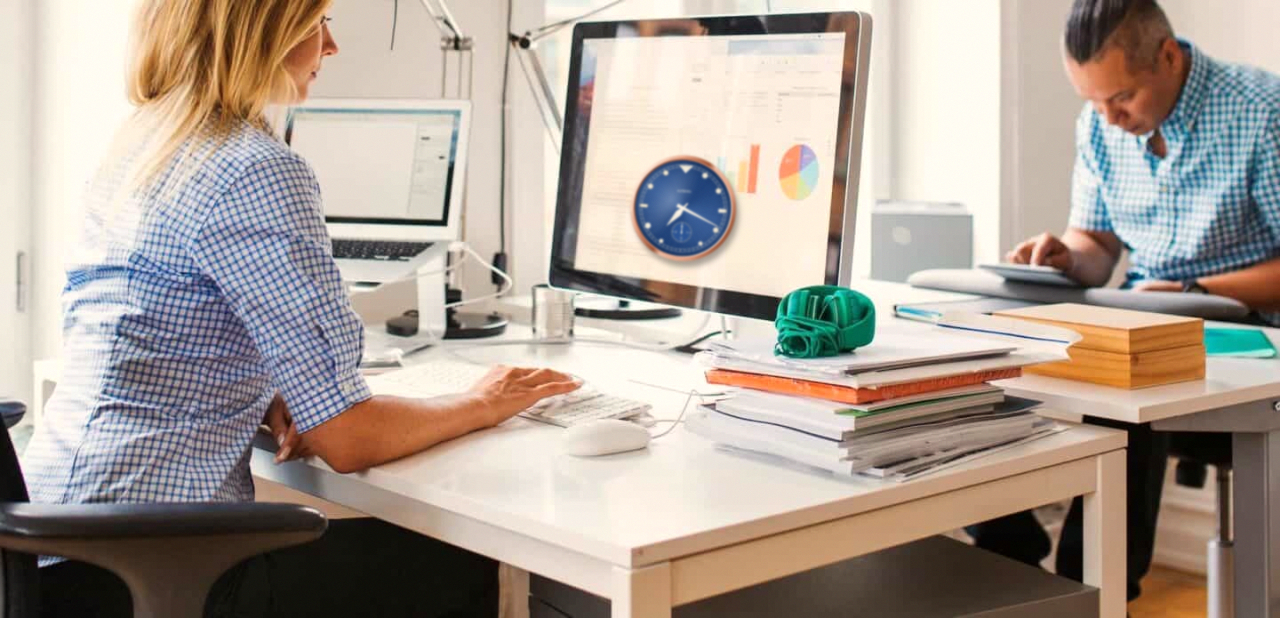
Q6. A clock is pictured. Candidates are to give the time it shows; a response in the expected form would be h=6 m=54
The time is h=7 m=19
